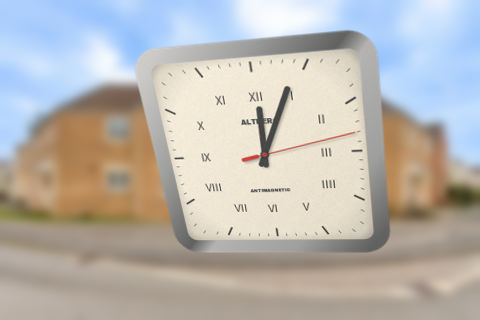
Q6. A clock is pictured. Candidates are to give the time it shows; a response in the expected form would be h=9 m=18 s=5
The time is h=12 m=4 s=13
